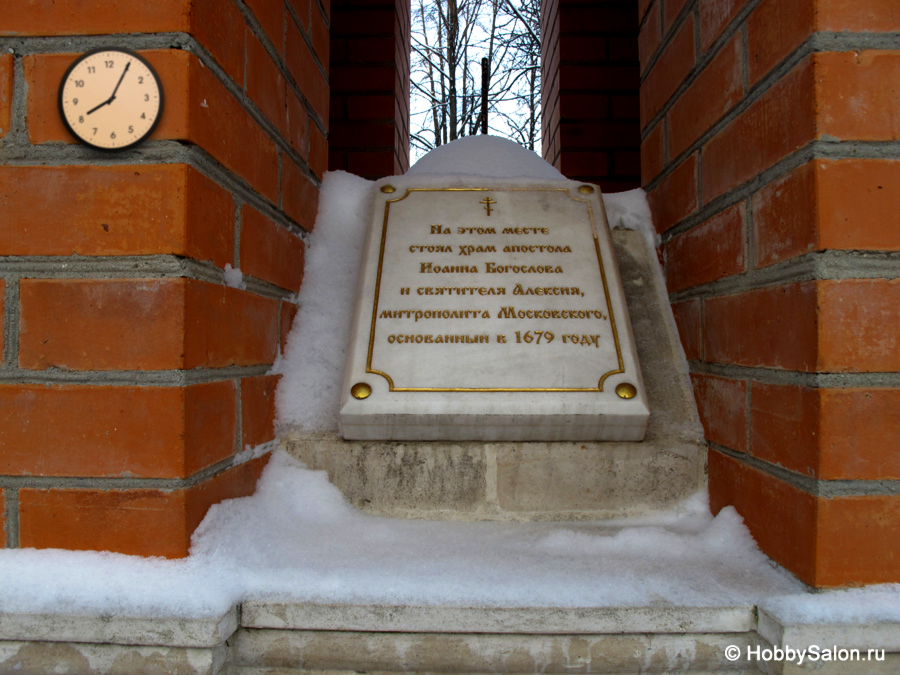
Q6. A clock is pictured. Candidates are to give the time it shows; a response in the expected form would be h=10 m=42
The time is h=8 m=5
